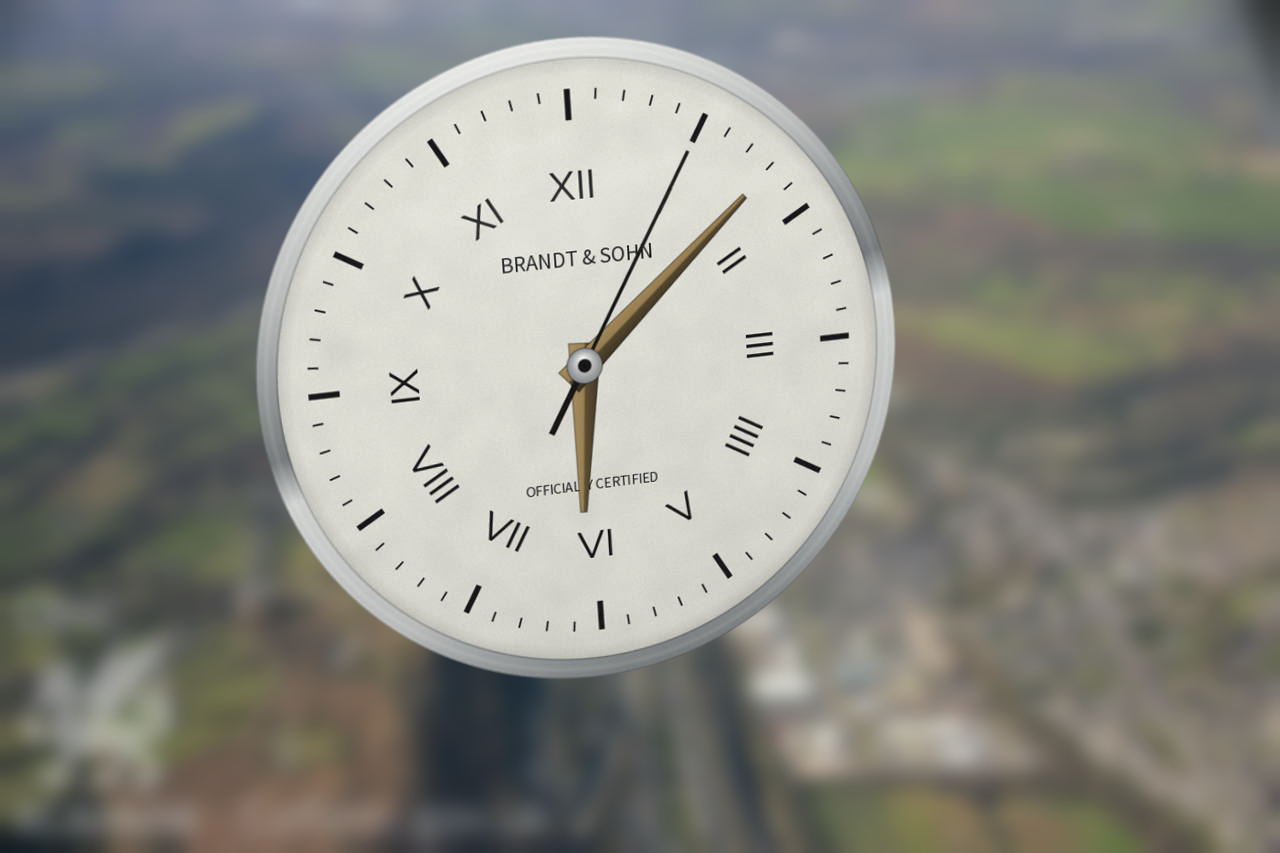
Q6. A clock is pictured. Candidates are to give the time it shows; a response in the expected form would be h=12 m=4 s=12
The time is h=6 m=8 s=5
